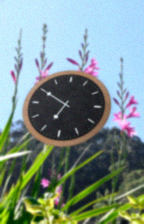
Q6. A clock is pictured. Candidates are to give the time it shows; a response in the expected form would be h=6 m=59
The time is h=6 m=50
